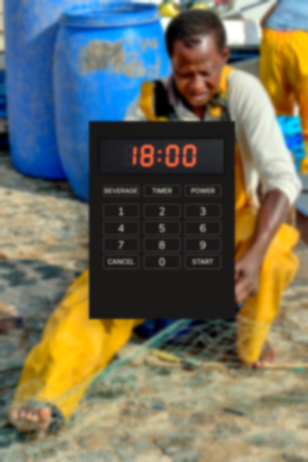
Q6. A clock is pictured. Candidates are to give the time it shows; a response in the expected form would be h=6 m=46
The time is h=18 m=0
